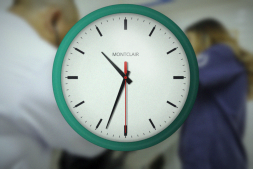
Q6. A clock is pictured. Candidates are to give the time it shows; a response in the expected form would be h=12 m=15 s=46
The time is h=10 m=33 s=30
